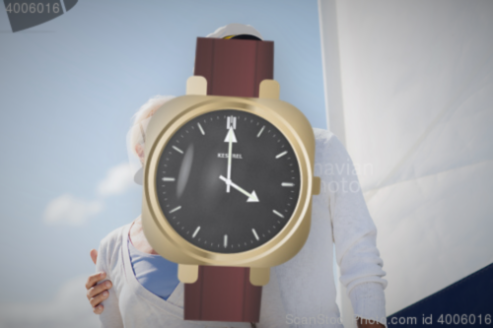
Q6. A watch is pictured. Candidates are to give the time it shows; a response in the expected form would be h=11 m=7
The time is h=4 m=0
